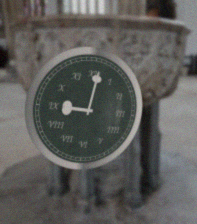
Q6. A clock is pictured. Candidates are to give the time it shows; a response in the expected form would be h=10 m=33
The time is h=9 m=1
